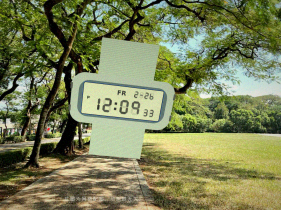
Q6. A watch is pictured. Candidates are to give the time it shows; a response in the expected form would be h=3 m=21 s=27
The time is h=12 m=9 s=33
